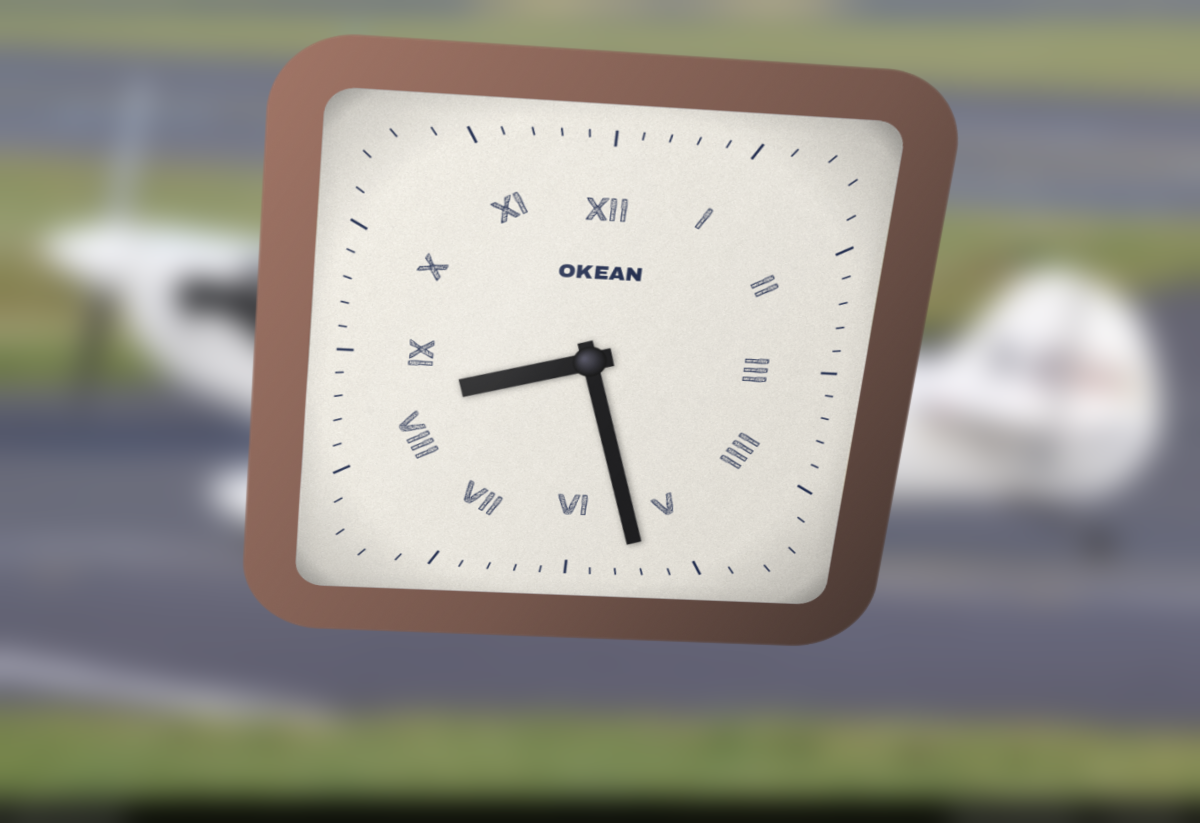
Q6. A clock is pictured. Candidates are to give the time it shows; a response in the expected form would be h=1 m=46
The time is h=8 m=27
